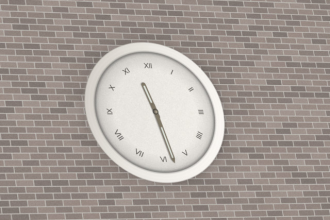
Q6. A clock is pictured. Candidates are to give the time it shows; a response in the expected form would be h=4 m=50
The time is h=11 m=28
